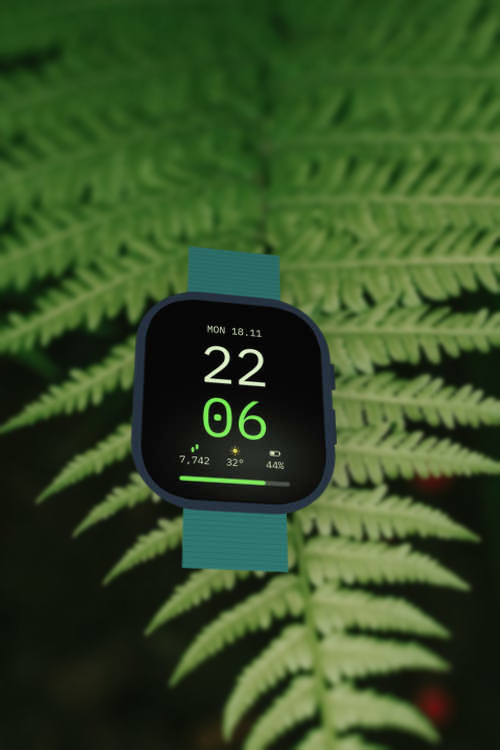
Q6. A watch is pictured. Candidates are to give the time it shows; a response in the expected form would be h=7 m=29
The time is h=22 m=6
